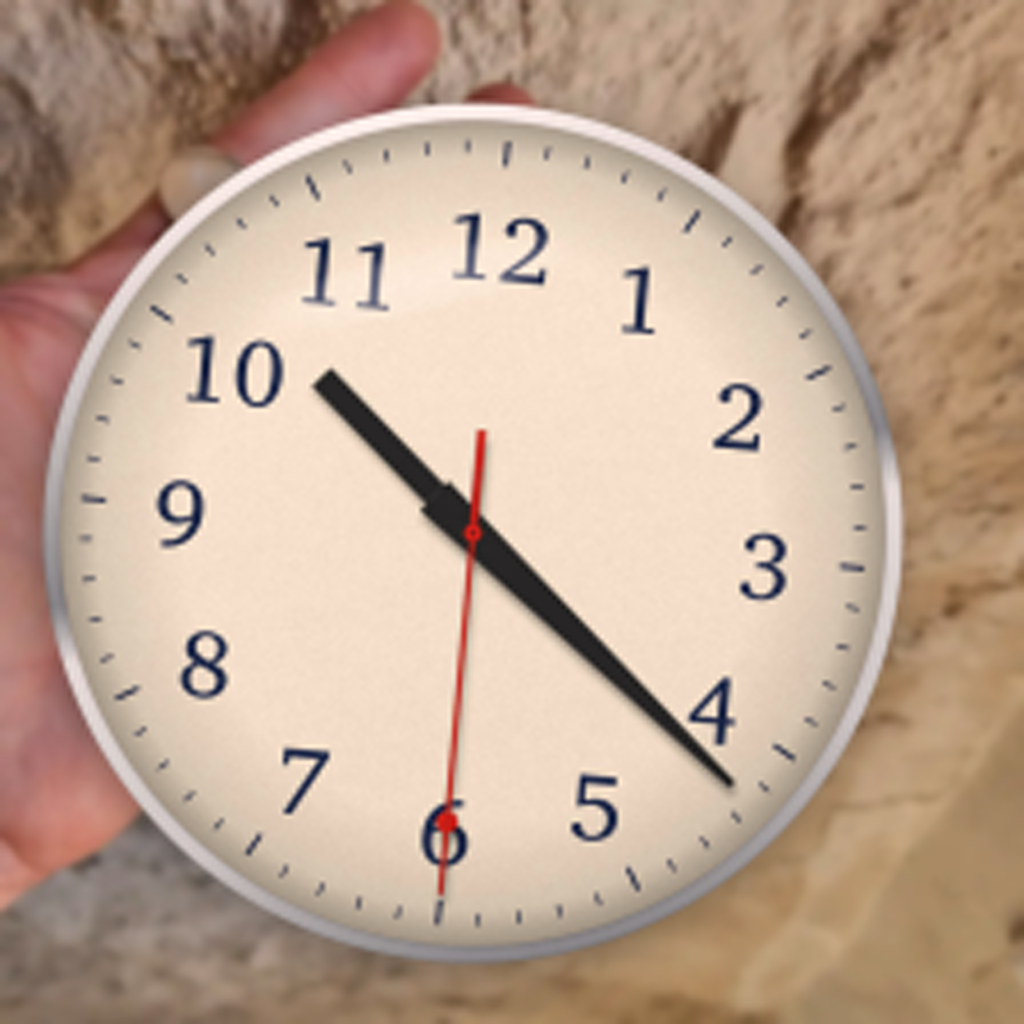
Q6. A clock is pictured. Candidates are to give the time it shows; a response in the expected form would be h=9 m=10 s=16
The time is h=10 m=21 s=30
